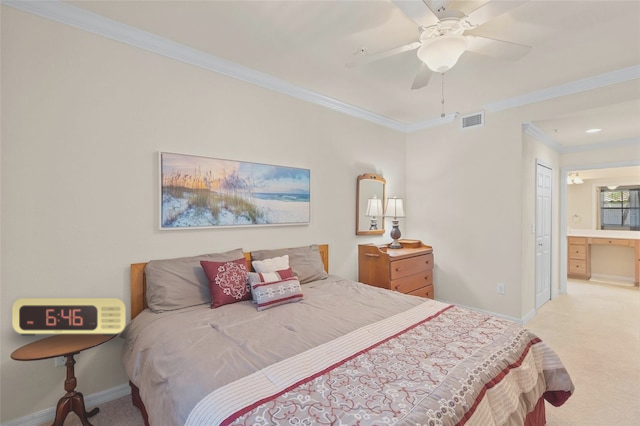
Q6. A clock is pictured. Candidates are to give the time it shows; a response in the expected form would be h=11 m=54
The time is h=6 m=46
